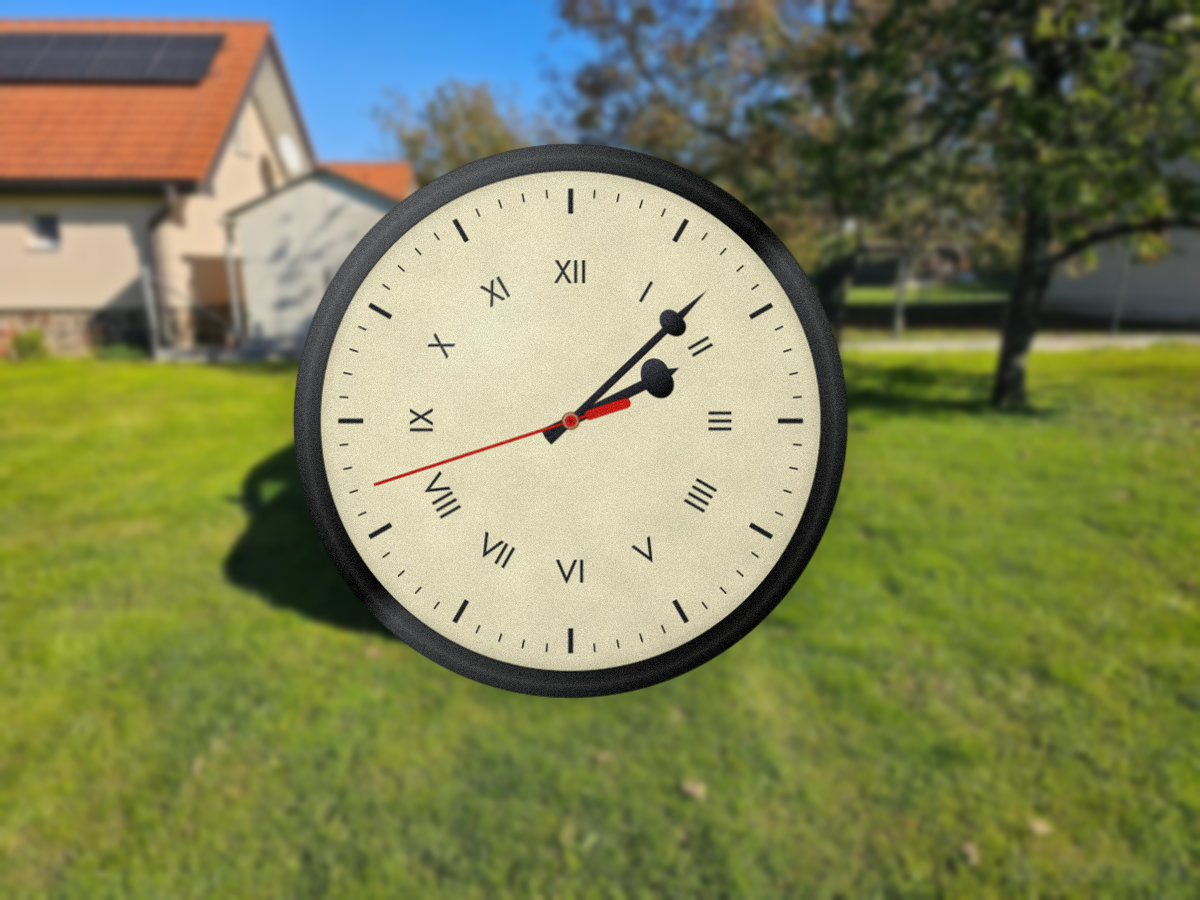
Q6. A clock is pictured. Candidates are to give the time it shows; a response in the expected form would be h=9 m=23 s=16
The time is h=2 m=7 s=42
